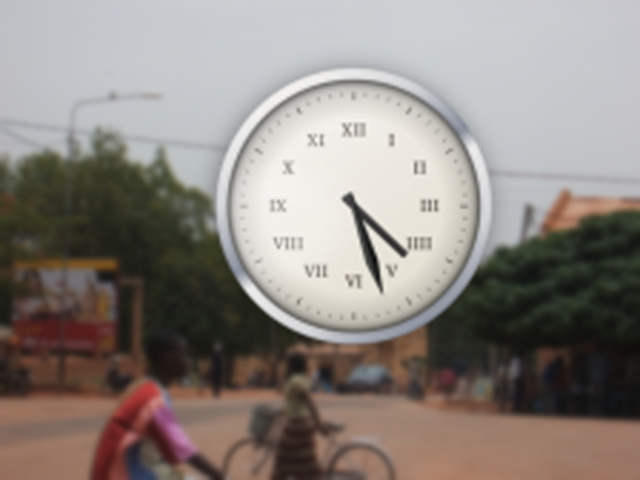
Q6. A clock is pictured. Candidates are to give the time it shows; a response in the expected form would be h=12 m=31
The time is h=4 m=27
